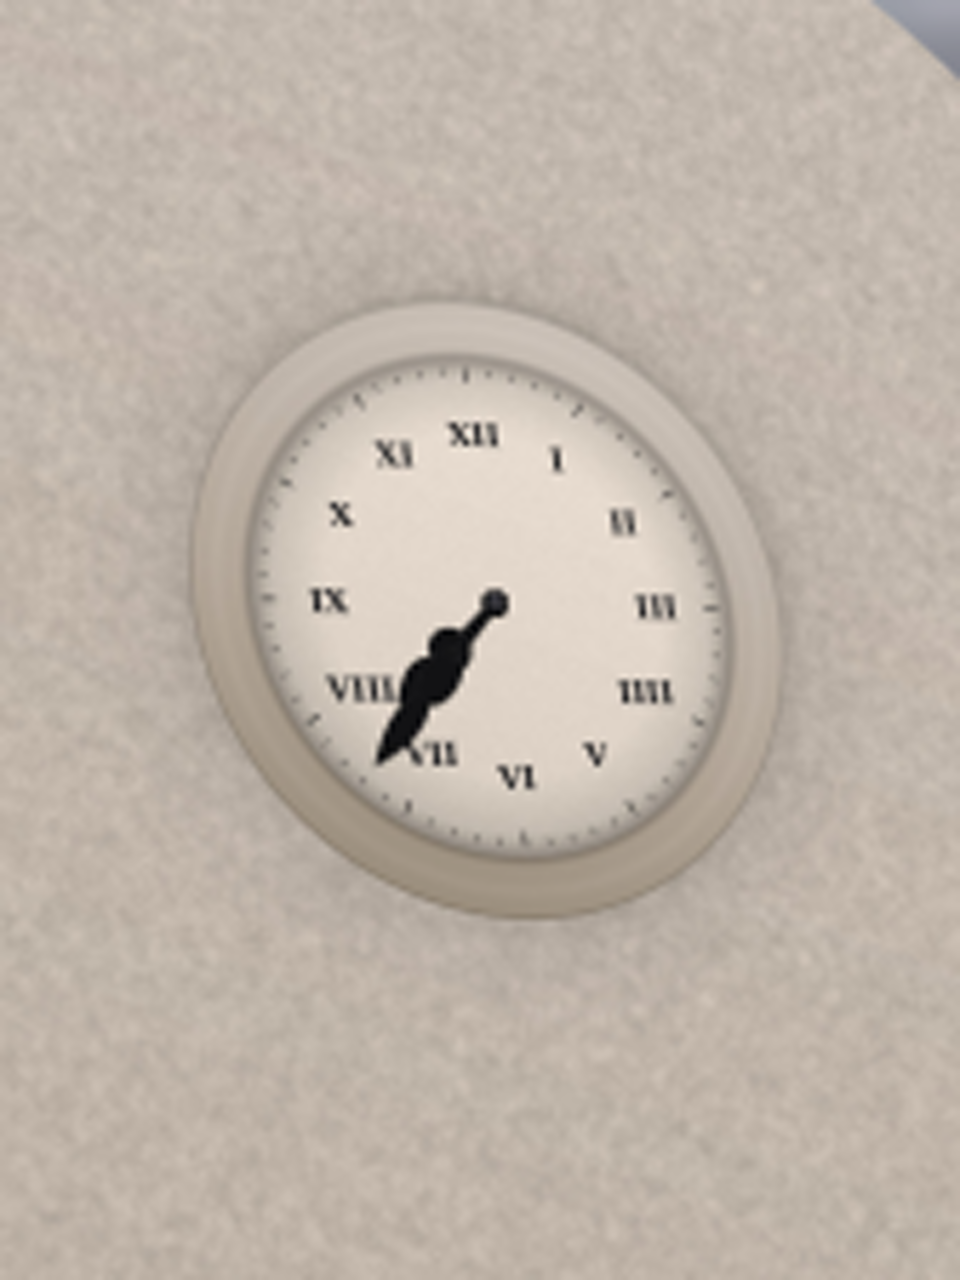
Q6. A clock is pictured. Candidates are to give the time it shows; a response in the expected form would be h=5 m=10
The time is h=7 m=37
